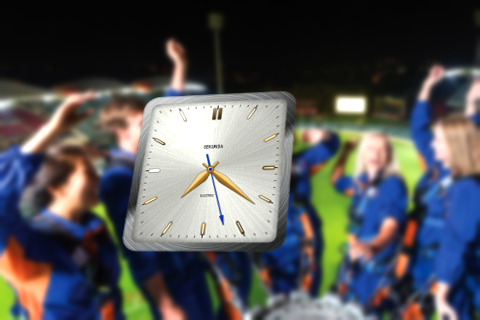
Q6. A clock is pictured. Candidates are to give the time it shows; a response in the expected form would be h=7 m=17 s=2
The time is h=7 m=21 s=27
